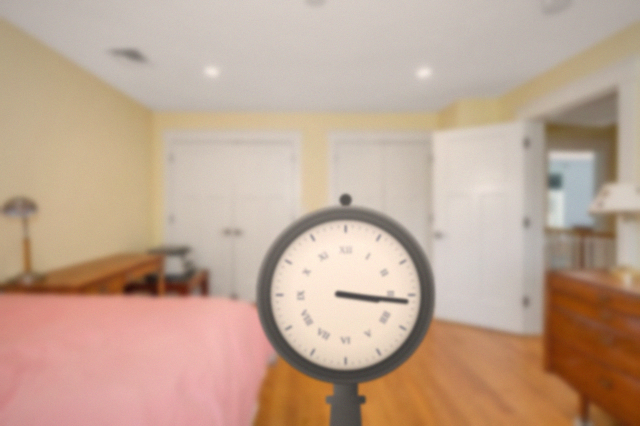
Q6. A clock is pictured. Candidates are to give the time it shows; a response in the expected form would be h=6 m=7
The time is h=3 m=16
